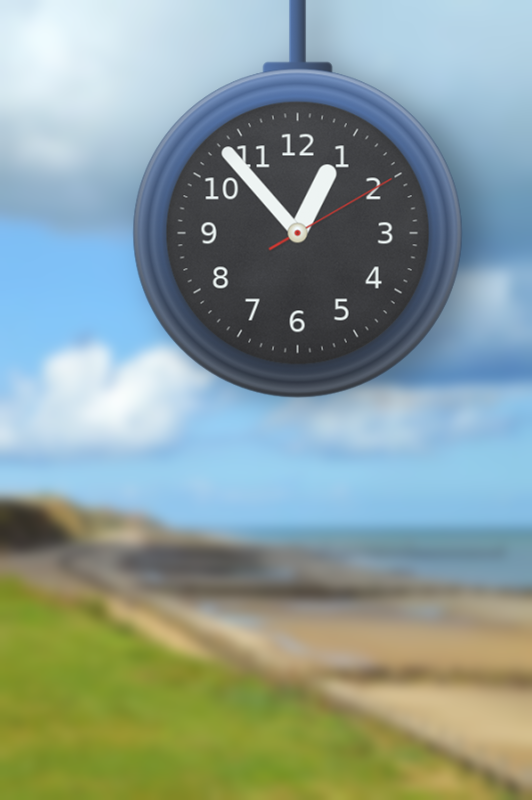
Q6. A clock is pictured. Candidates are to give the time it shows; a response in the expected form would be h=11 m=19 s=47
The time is h=12 m=53 s=10
